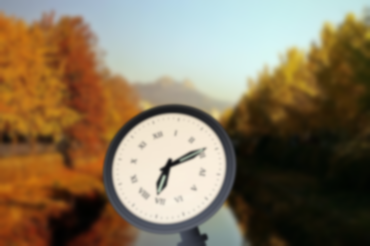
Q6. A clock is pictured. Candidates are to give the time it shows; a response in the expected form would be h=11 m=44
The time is h=7 m=14
